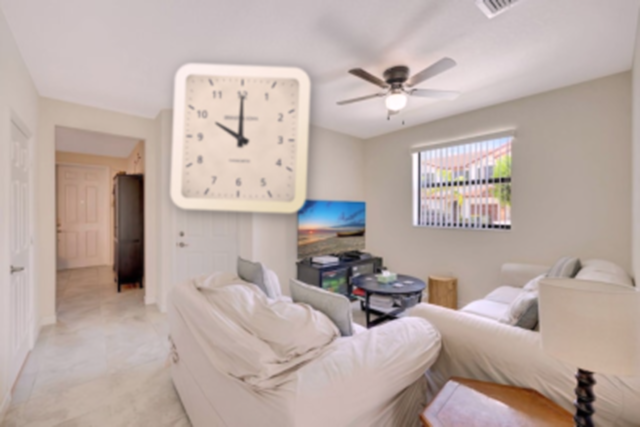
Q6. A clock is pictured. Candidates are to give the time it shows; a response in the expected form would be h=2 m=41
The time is h=10 m=0
